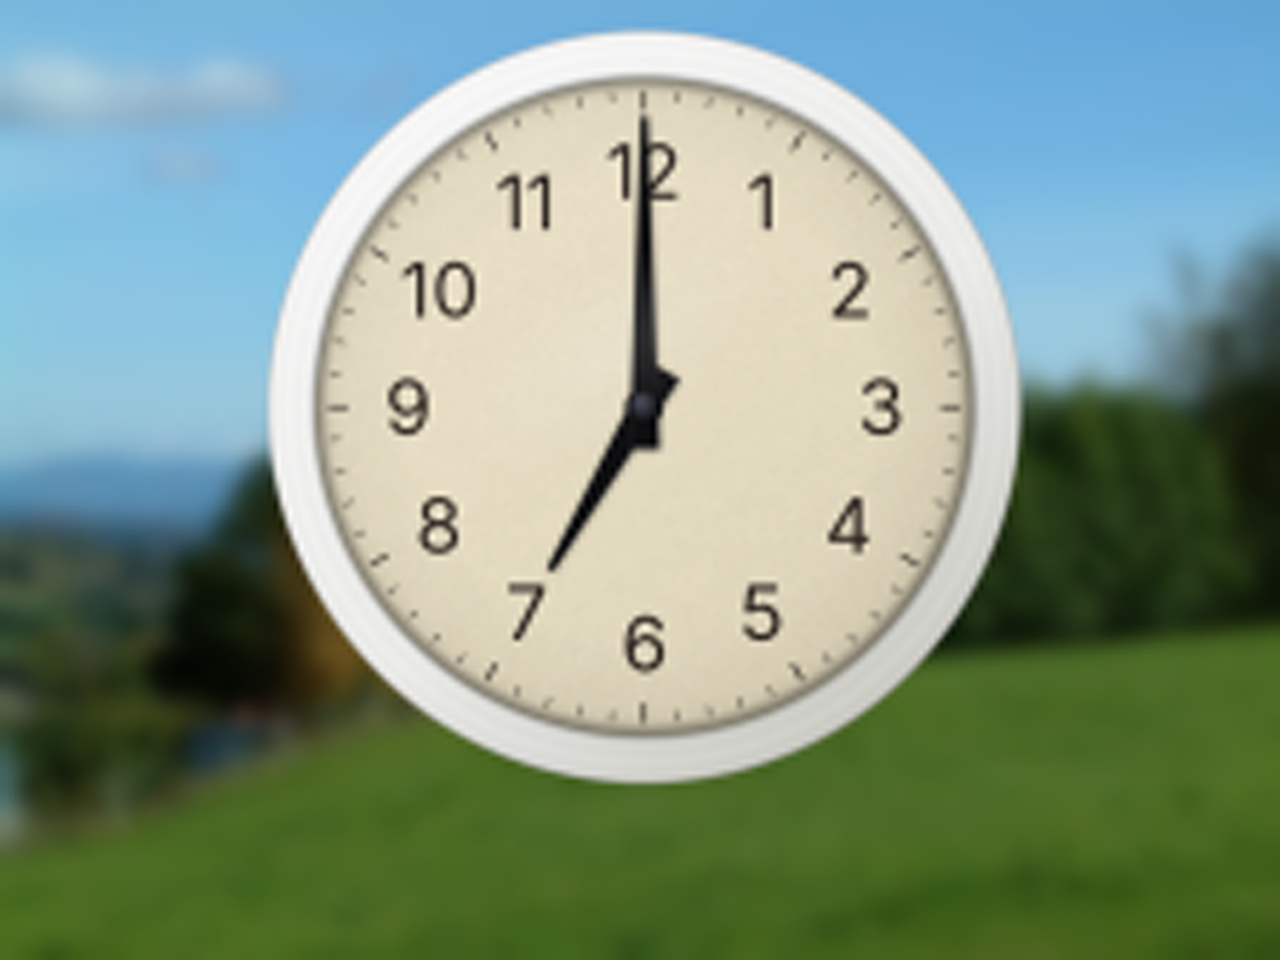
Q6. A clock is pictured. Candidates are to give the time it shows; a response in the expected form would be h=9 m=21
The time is h=7 m=0
